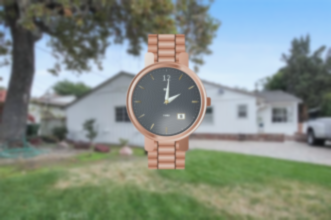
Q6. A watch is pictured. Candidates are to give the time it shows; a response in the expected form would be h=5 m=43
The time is h=2 m=1
